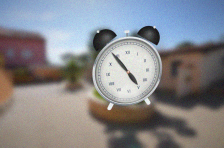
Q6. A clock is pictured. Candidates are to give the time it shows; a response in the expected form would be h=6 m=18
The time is h=4 m=54
